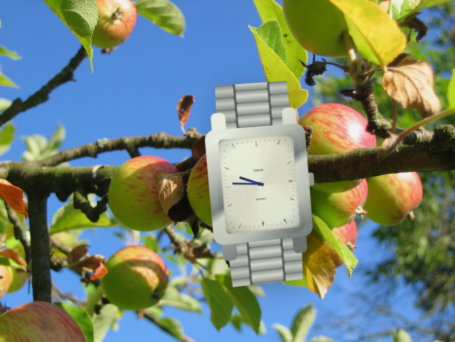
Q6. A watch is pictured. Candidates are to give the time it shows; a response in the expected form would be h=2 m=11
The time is h=9 m=46
